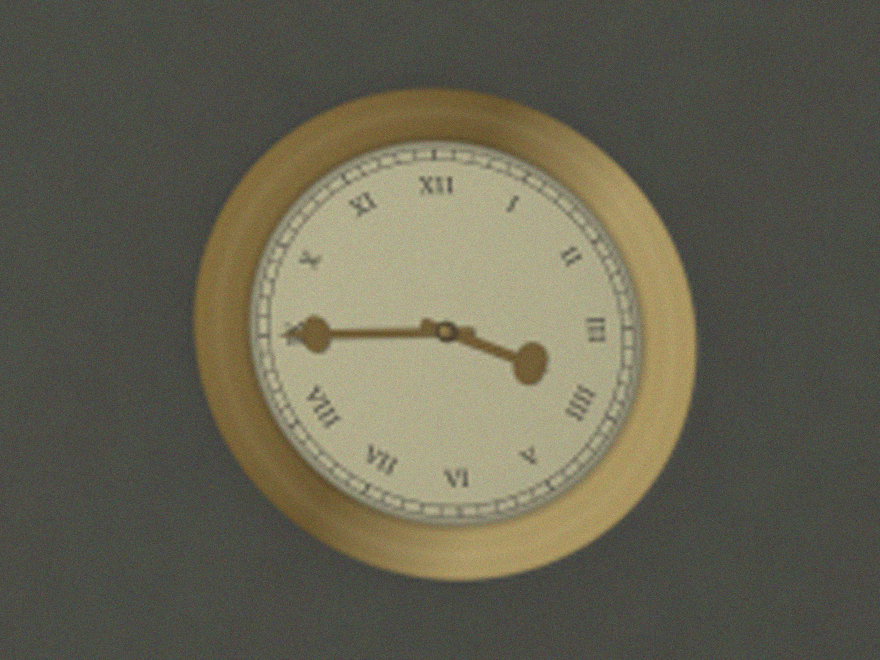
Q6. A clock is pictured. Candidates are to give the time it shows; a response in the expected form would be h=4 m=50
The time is h=3 m=45
